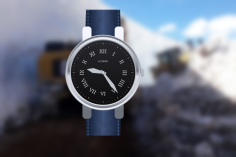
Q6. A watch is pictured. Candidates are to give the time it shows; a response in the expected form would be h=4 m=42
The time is h=9 m=24
